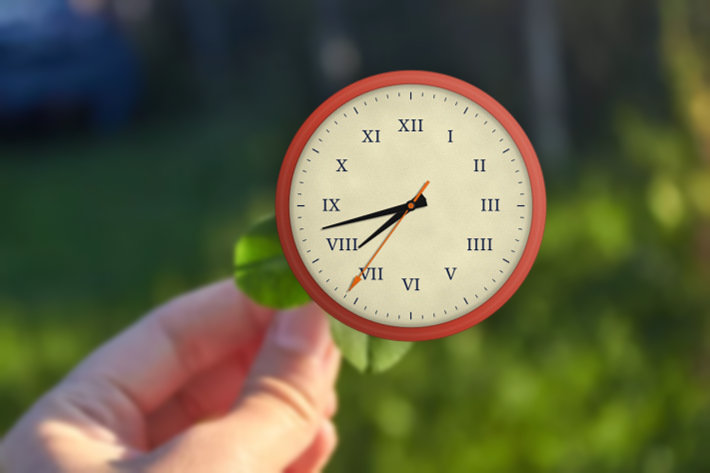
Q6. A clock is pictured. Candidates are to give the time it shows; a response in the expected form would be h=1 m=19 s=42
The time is h=7 m=42 s=36
